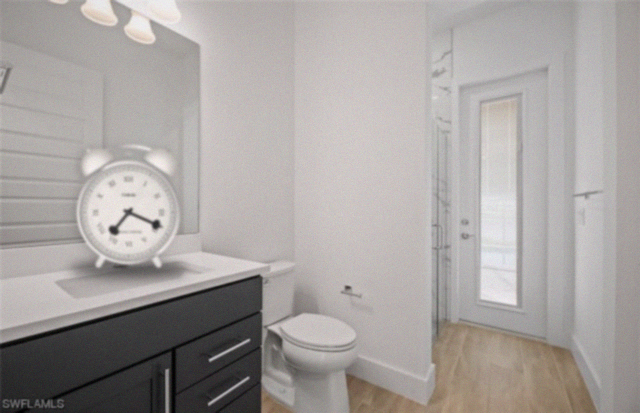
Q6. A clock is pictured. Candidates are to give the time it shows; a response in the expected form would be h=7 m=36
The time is h=7 m=19
